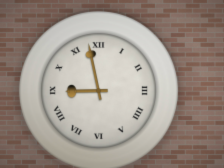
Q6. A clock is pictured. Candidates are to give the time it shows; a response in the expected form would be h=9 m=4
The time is h=8 m=58
